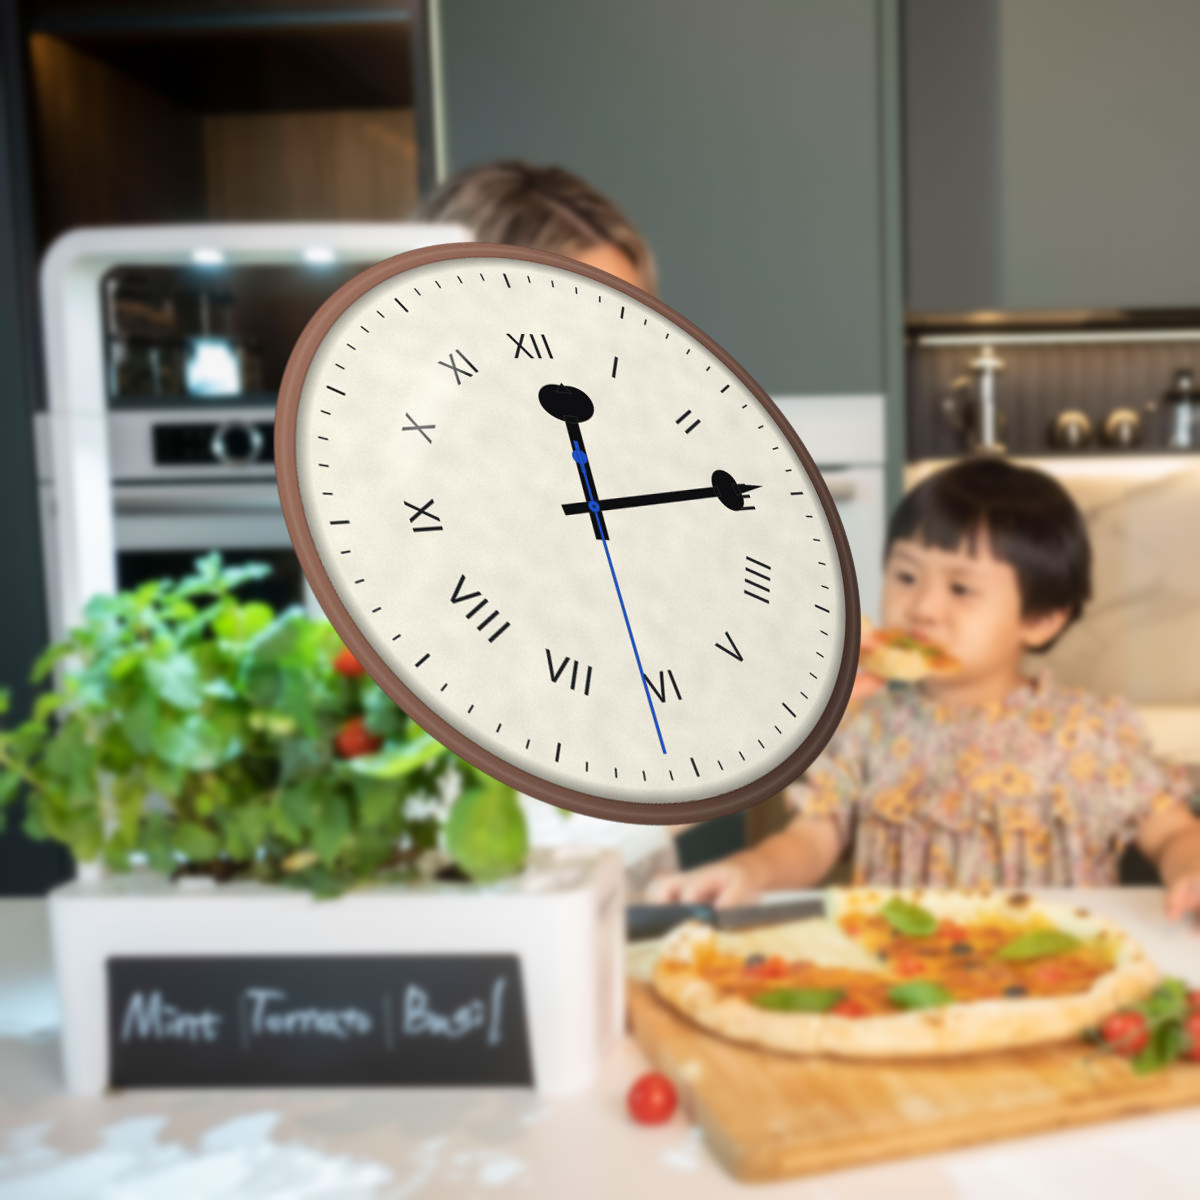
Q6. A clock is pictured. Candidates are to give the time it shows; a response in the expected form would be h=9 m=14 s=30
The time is h=12 m=14 s=31
